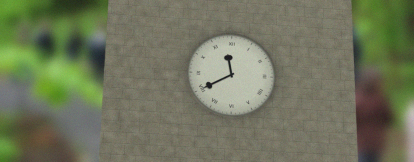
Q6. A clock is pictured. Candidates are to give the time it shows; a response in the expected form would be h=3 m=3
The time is h=11 m=40
